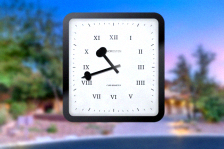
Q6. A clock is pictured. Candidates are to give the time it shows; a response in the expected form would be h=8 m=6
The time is h=10 m=42
